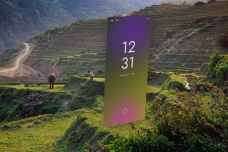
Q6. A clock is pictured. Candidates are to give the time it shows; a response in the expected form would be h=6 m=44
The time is h=12 m=31
